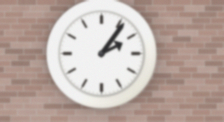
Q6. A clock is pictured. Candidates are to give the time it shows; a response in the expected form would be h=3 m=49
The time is h=2 m=6
